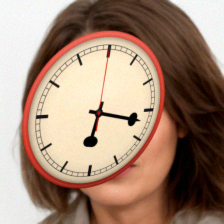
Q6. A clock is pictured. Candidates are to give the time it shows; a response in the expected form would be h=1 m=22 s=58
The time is h=6 m=17 s=0
